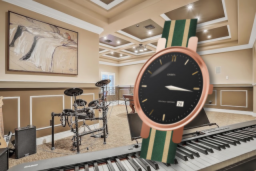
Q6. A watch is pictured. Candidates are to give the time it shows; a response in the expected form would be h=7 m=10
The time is h=3 m=16
